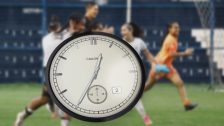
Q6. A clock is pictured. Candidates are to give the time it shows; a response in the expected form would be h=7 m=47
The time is h=12 m=35
